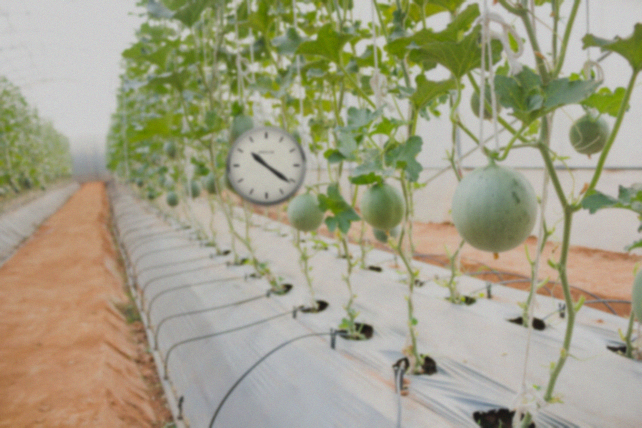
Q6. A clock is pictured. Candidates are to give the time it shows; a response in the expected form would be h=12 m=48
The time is h=10 m=21
